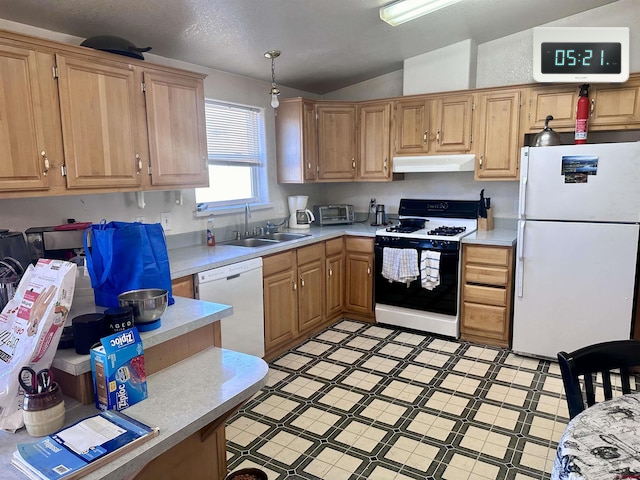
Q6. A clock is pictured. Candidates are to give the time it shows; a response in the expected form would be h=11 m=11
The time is h=5 m=21
